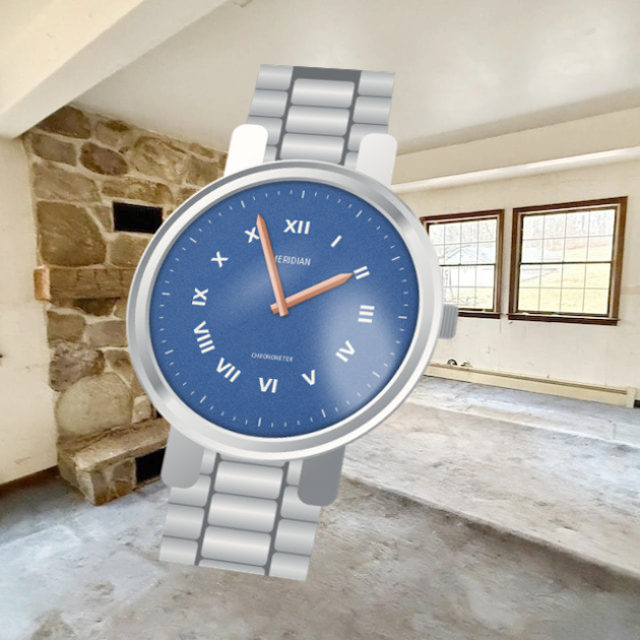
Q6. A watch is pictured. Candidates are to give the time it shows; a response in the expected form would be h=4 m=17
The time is h=1 m=56
